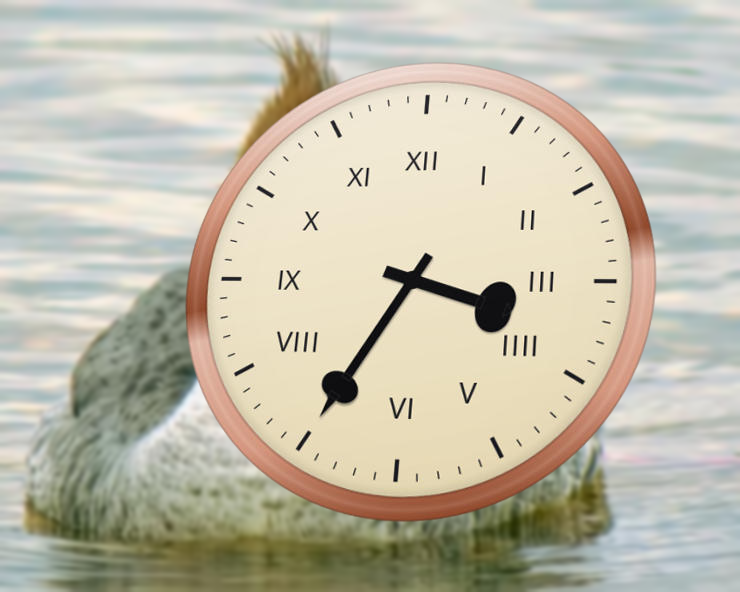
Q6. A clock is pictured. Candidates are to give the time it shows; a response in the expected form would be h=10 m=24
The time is h=3 m=35
